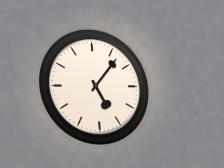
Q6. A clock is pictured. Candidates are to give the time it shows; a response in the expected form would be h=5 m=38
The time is h=5 m=7
